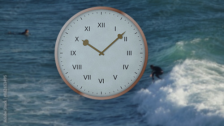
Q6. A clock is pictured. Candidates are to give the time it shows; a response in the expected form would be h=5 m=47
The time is h=10 m=8
